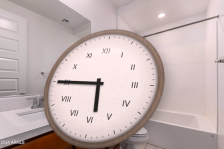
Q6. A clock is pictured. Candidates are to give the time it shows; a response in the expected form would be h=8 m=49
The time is h=5 m=45
